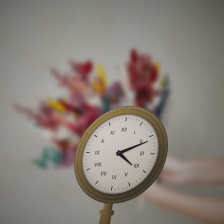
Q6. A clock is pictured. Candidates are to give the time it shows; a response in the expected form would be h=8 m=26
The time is h=4 m=11
